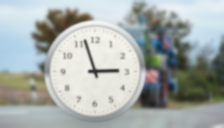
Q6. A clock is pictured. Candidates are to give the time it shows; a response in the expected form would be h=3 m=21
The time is h=2 m=57
